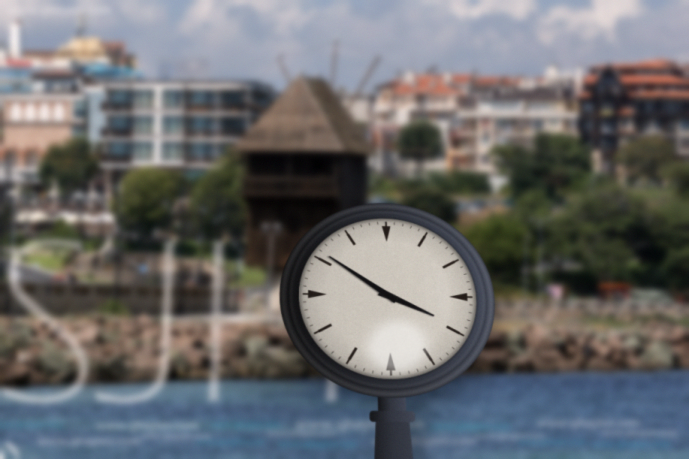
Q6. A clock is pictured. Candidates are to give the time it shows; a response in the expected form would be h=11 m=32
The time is h=3 m=51
